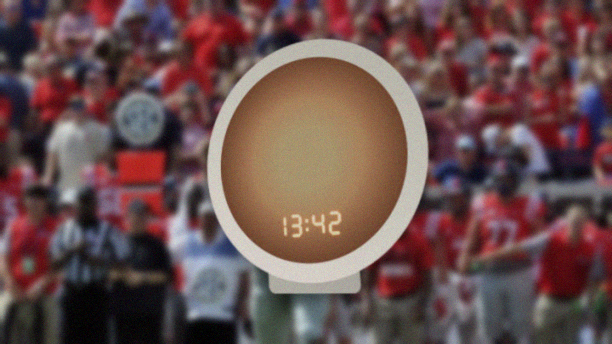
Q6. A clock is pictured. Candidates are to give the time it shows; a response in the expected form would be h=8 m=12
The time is h=13 m=42
